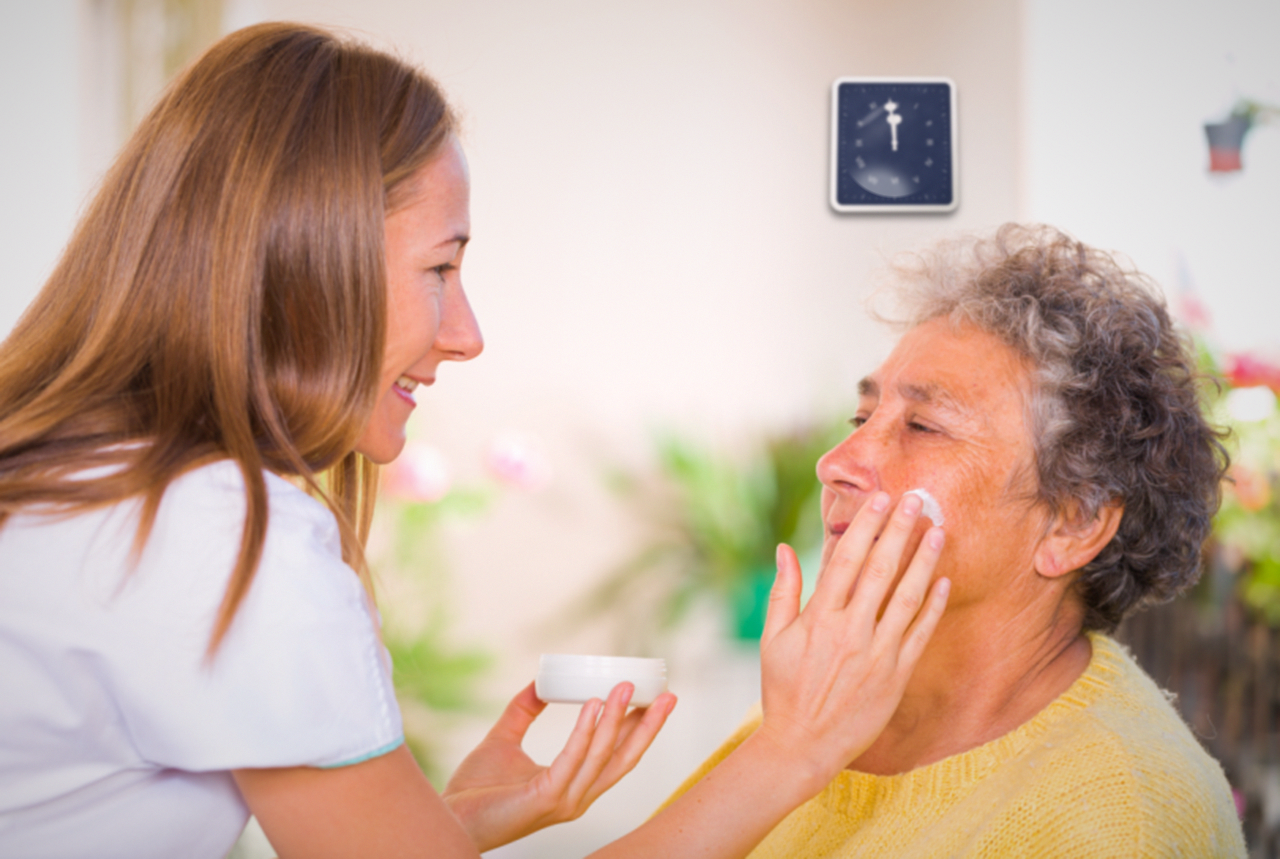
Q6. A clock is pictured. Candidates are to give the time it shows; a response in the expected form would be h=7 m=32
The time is h=11 m=59
